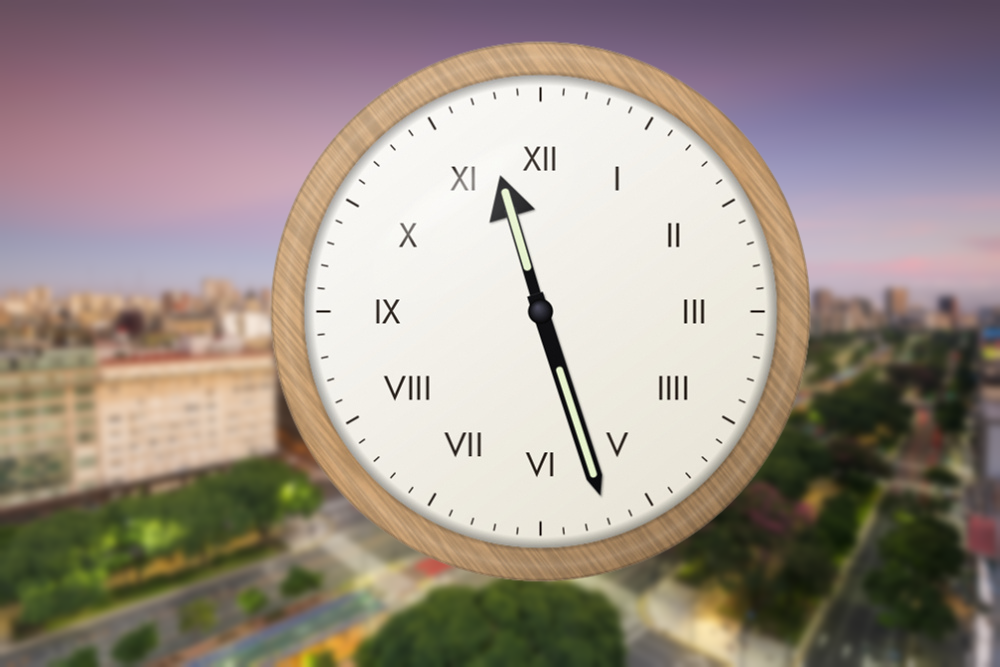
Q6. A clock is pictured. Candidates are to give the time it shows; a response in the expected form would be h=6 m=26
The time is h=11 m=27
